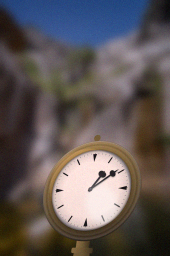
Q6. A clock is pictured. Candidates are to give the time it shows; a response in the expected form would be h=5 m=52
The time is h=1 m=9
